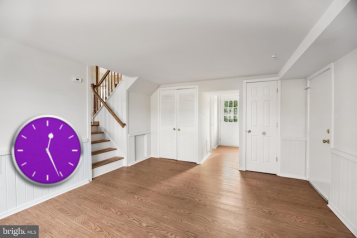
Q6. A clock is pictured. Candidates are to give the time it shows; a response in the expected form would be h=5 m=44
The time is h=12 m=26
